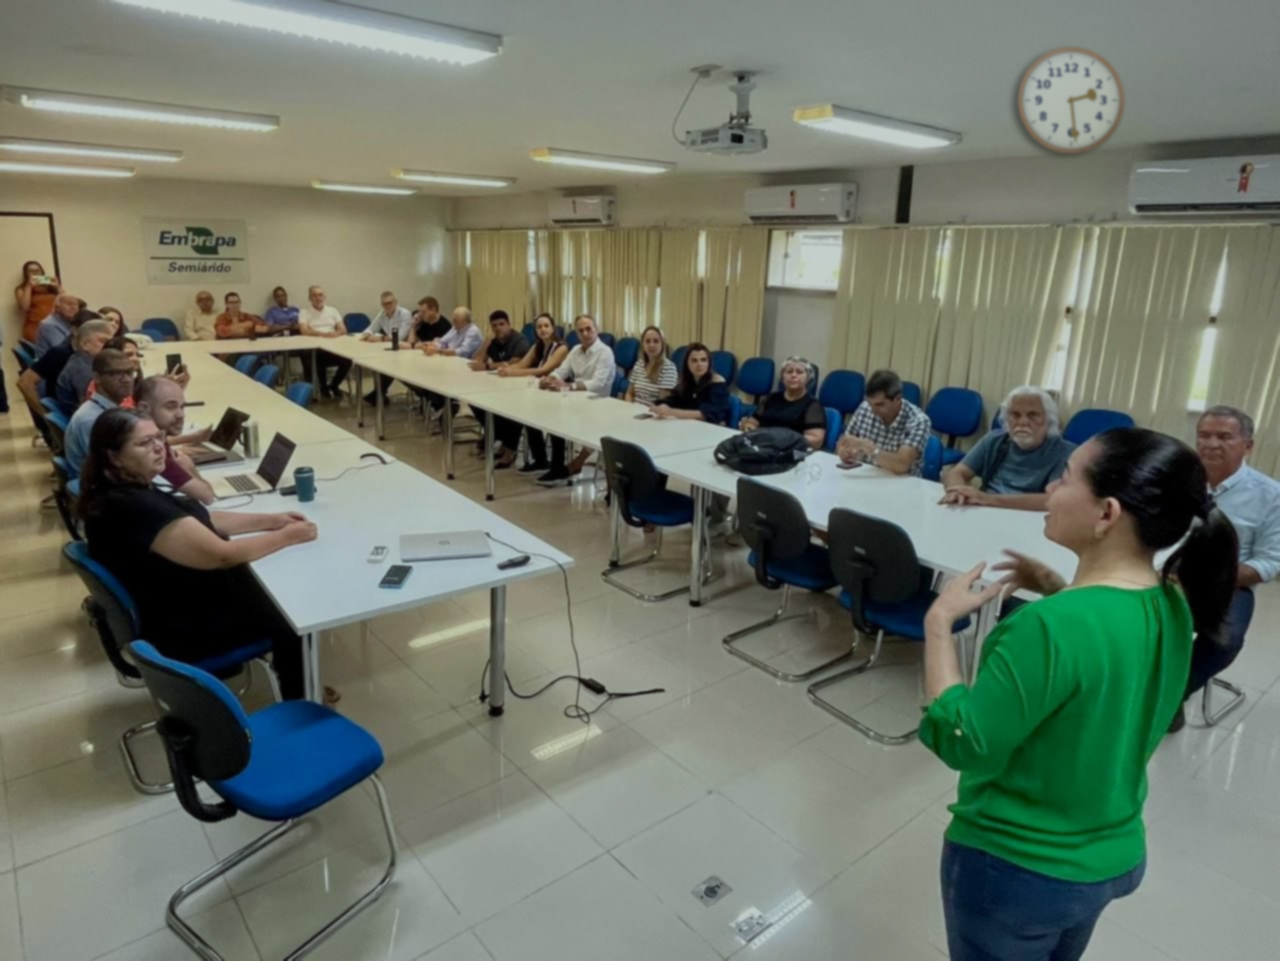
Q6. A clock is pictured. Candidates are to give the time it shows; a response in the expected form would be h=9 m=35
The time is h=2 m=29
